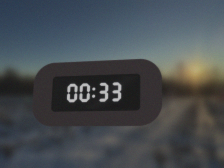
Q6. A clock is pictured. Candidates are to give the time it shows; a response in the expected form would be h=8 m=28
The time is h=0 m=33
